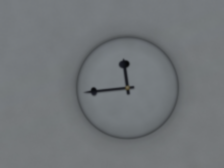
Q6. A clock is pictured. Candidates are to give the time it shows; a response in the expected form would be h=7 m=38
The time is h=11 m=44
